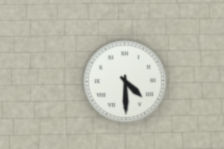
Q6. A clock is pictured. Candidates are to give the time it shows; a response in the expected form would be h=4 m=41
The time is h=4 m=30
